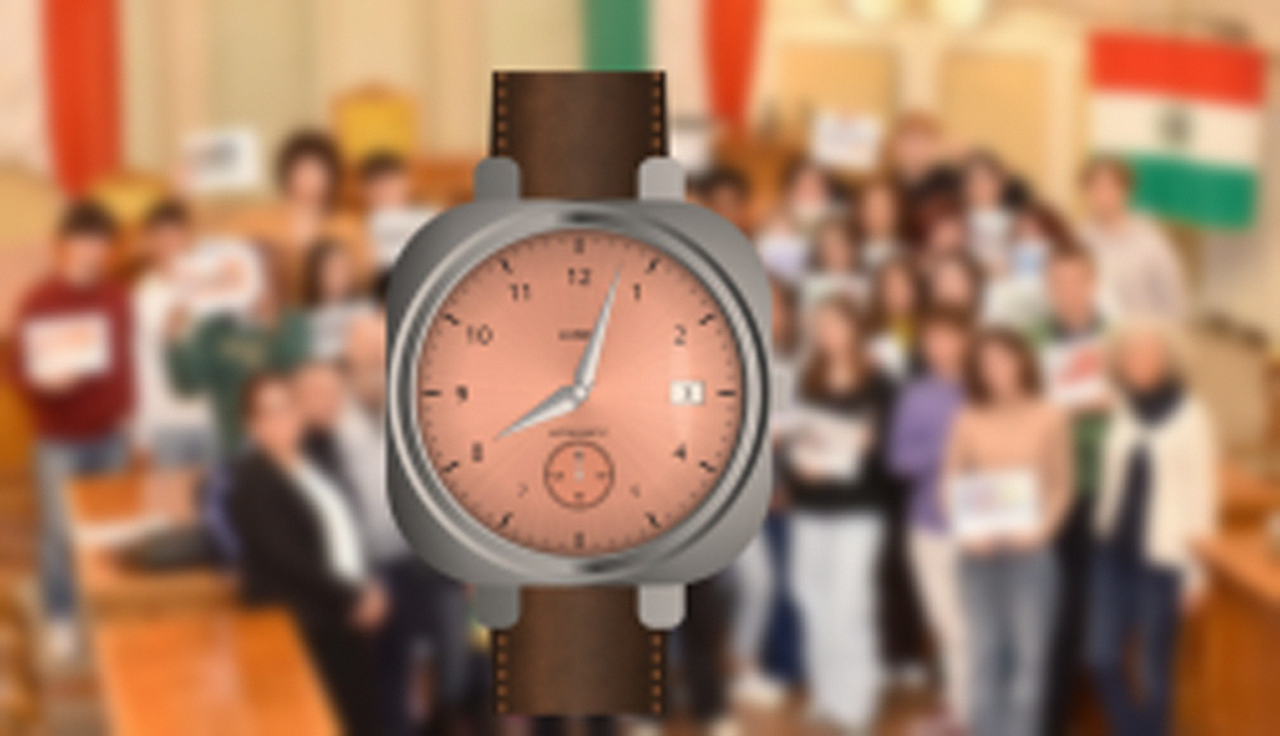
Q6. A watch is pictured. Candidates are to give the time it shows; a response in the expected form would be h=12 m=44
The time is h=8 m=3
